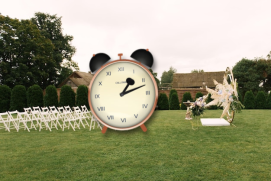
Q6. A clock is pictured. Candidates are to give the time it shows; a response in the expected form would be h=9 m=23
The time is h=1 m=12
